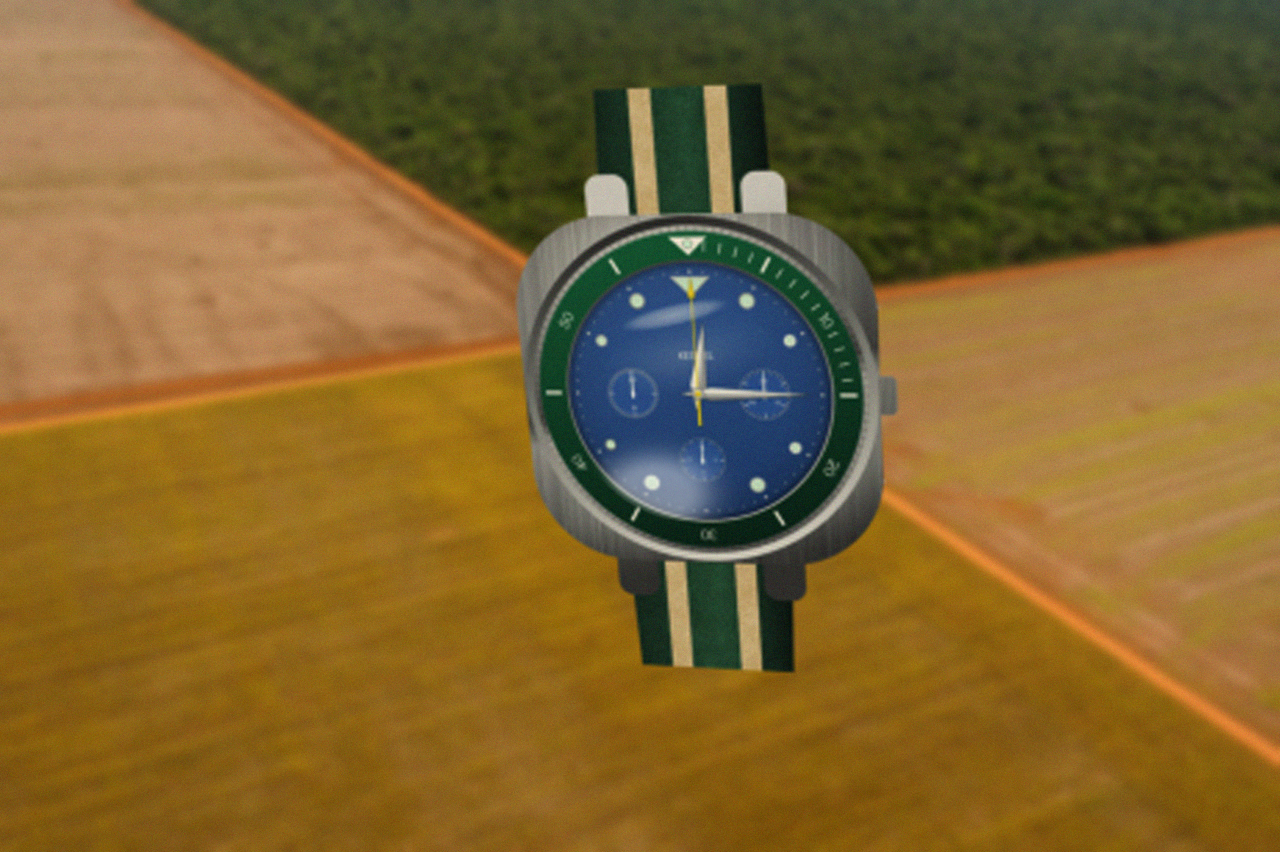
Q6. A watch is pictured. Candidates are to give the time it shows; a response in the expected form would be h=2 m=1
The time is h=12 m=15
